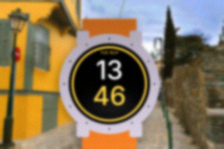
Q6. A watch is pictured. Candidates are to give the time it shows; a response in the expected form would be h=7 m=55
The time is h=13 m=46
